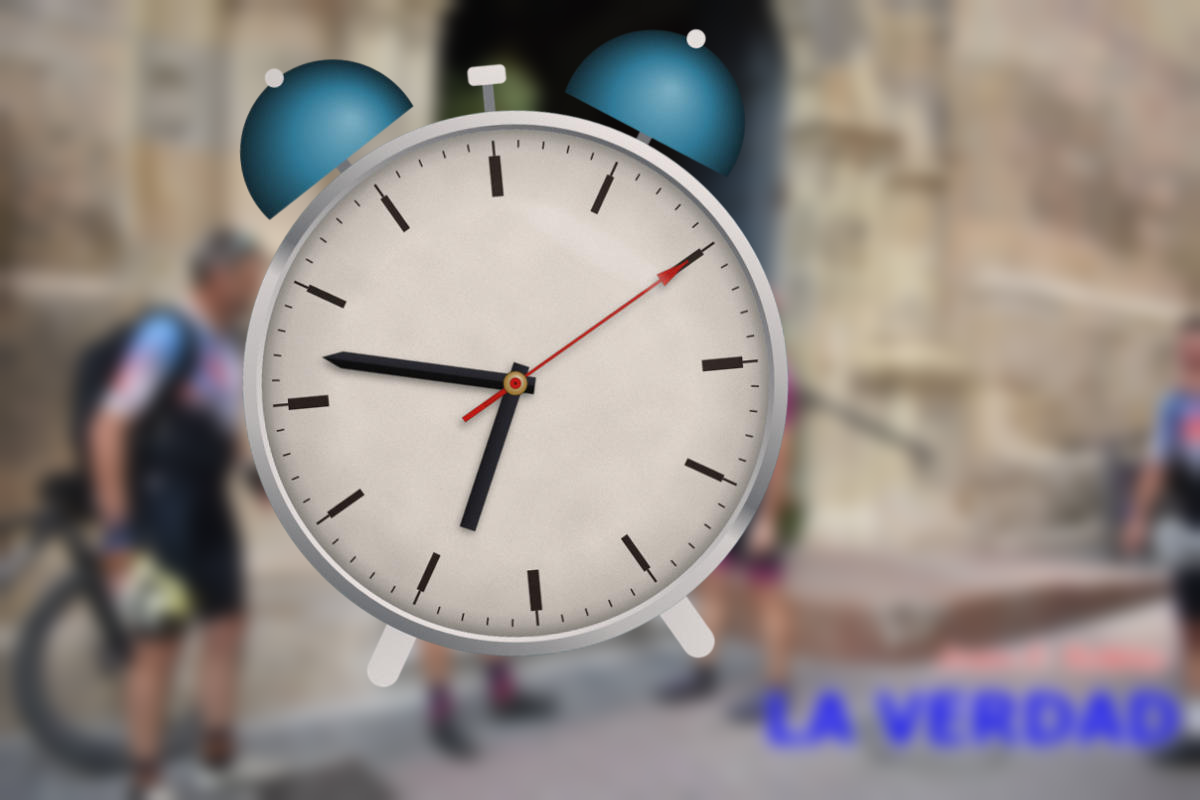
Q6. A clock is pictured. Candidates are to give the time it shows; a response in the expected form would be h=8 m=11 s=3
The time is h=6 m=47 s=10
